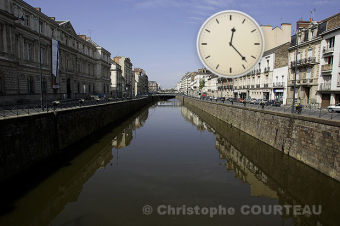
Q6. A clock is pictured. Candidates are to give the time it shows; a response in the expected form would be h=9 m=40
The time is h=12 m=23
